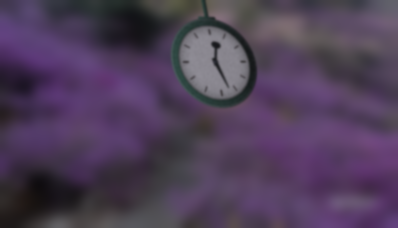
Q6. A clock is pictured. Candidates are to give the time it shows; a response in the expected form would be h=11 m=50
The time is h=12 m=27
